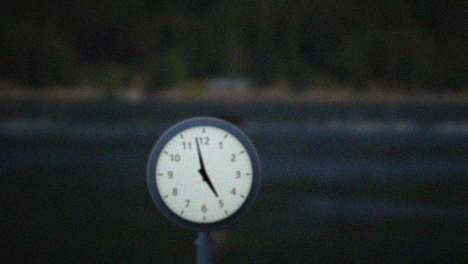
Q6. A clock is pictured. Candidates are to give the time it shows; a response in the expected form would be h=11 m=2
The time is h=4 m=58
